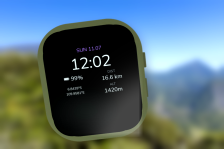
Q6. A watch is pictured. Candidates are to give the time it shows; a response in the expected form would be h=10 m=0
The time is h=12 m=2
